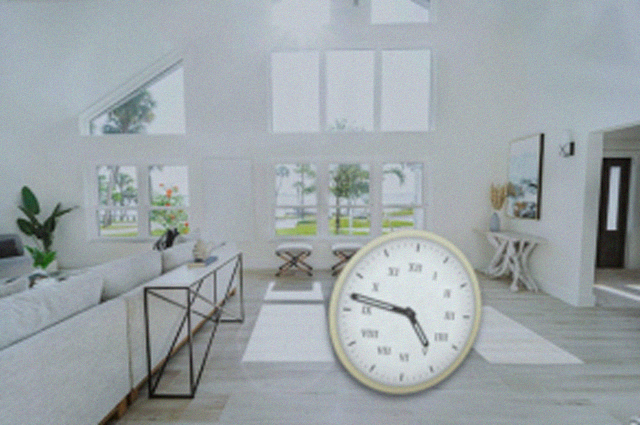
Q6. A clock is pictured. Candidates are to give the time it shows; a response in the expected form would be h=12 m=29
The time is h=4 m=47
